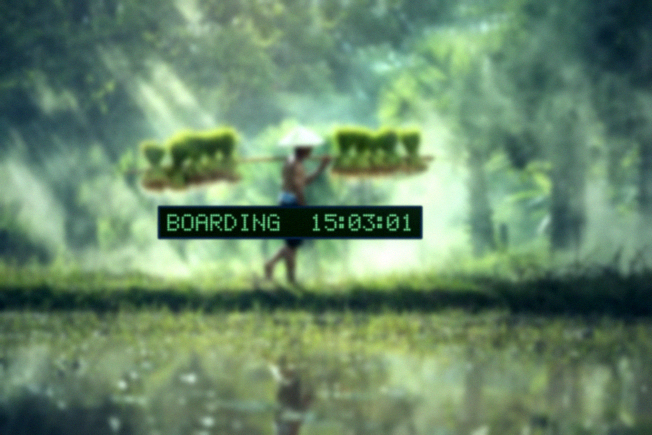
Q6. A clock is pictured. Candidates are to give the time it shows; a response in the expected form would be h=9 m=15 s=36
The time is h=15 m=3 s=1
